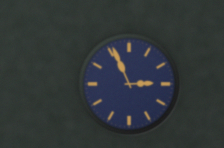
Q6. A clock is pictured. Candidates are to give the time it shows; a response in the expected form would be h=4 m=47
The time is h=2 m=56
